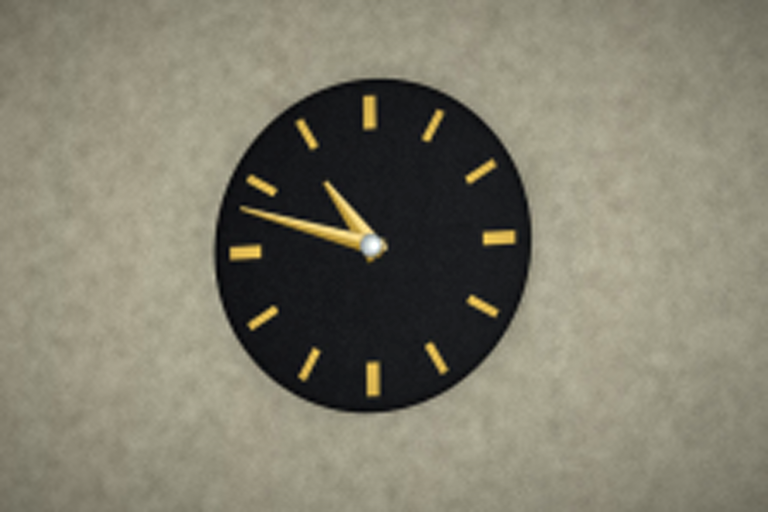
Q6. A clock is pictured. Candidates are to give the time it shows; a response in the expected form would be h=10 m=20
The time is h=10 m=48
